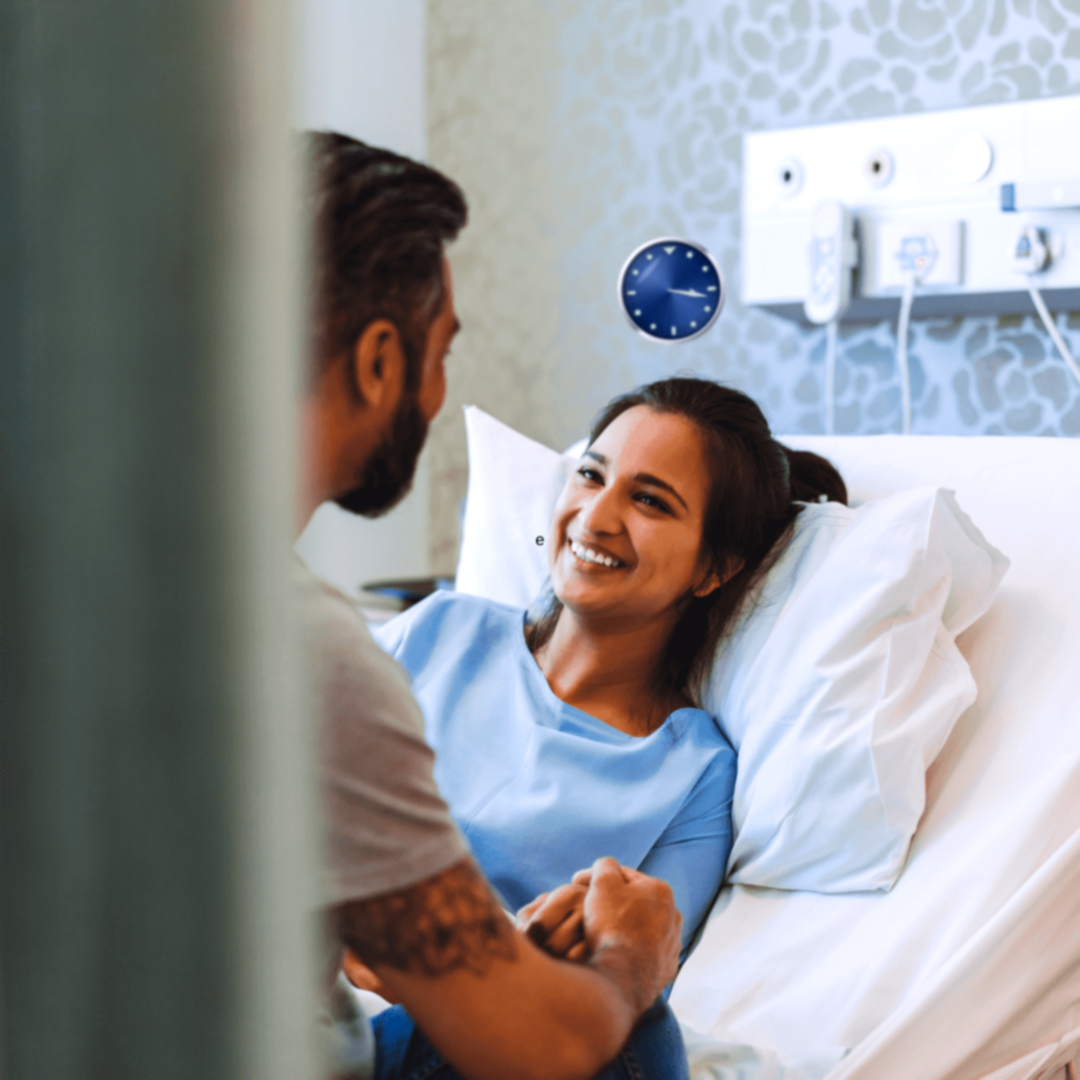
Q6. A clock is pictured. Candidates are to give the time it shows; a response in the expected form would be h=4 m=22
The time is h=3 m=17
